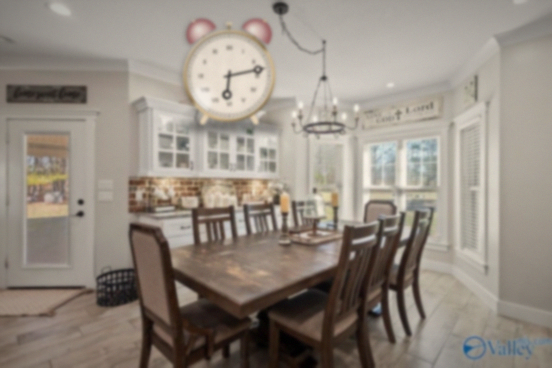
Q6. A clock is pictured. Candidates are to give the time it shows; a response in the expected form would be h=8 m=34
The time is h=6 m=13
